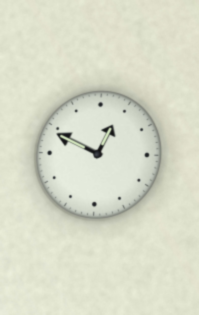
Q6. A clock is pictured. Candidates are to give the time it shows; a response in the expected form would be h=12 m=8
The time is h=12 m=49
